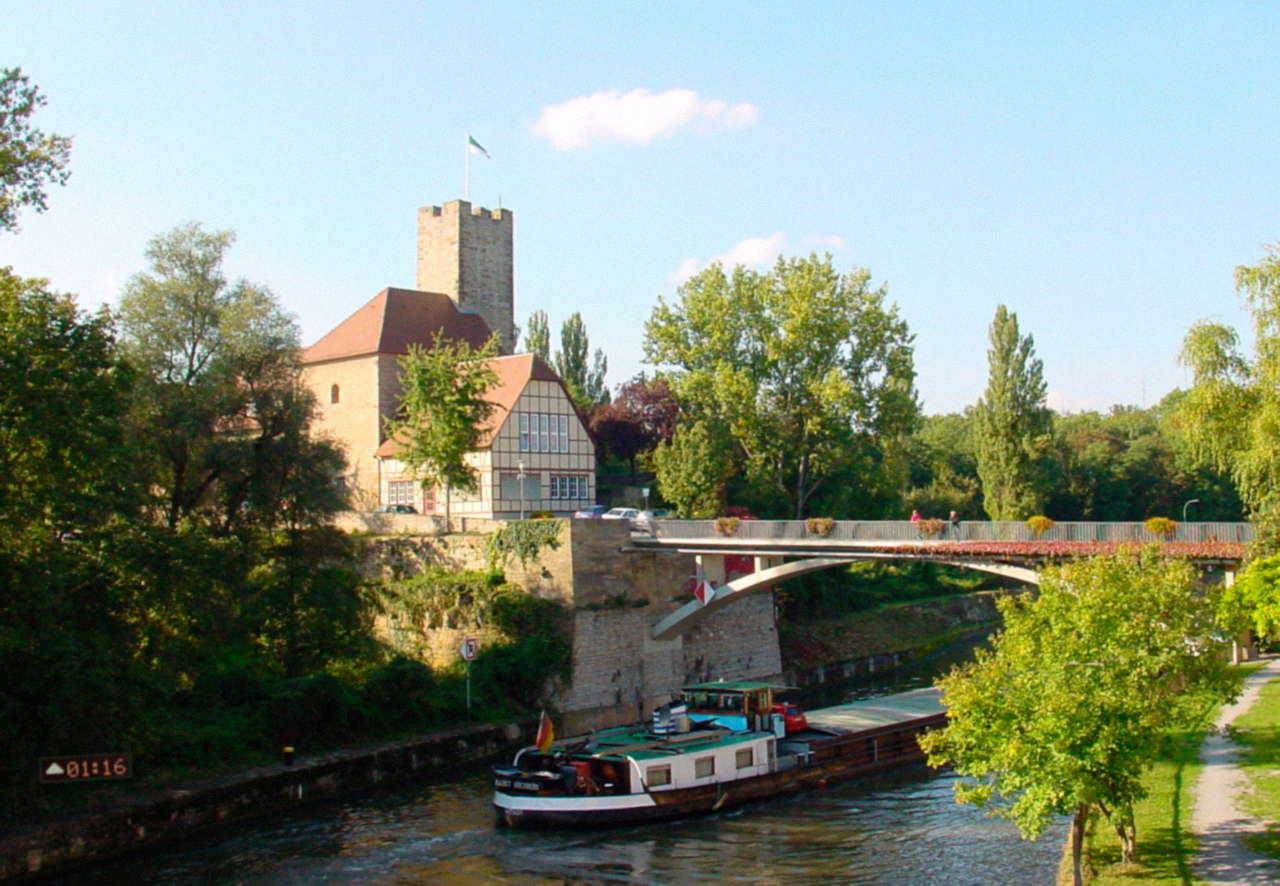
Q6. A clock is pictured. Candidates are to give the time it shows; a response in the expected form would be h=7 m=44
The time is h=1 m=16
